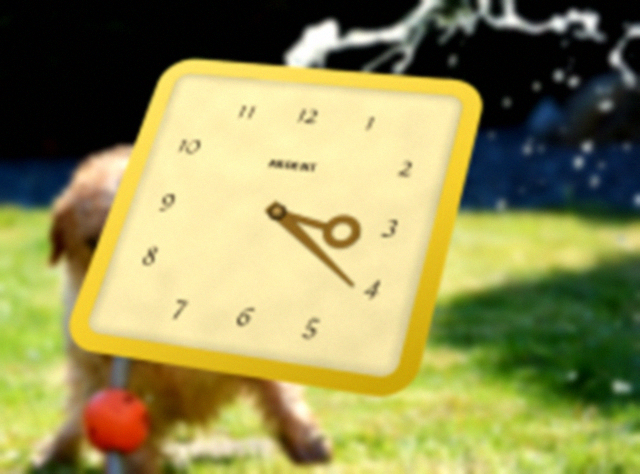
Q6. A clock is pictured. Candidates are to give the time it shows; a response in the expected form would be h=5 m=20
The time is h=3 m=21
